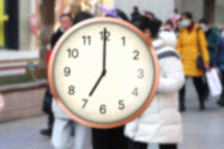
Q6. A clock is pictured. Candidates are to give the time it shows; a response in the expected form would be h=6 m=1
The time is h=7 m=0
